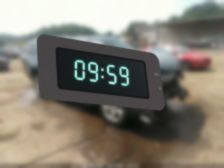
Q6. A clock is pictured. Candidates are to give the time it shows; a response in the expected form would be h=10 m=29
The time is h=9 m=59
